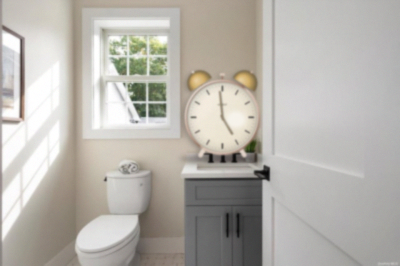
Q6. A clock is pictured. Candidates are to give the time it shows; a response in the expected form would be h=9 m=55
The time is h=4 m=59
